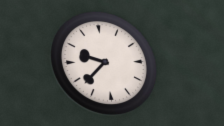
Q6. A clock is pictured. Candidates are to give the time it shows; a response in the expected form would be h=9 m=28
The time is h=9 m=38
